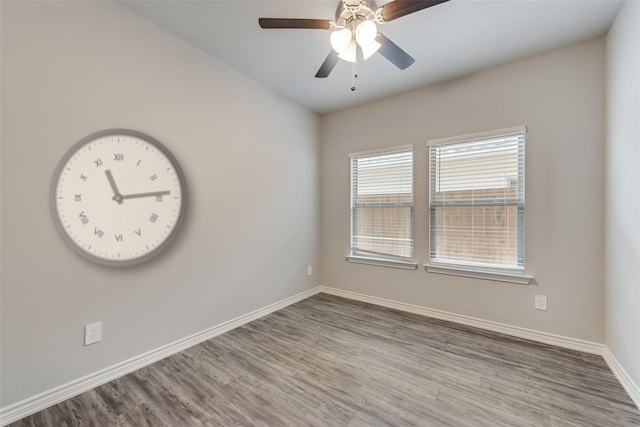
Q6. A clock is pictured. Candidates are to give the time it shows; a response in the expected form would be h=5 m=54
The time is h=11 m=14
